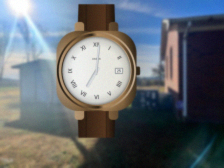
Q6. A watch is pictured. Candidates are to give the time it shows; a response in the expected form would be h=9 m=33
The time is h=7 m=1
